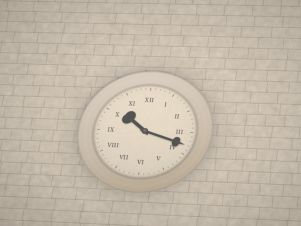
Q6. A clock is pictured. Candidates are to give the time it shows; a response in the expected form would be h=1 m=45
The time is h=10 m=18
